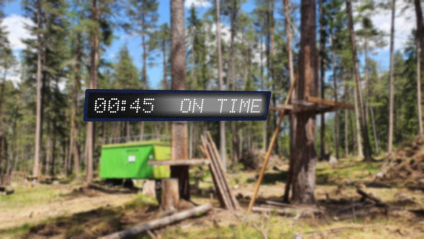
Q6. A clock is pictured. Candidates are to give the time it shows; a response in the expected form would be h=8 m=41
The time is h=0 m=45
